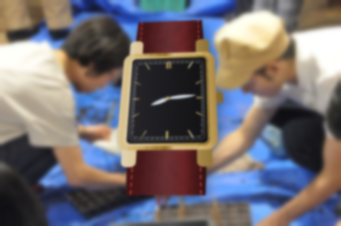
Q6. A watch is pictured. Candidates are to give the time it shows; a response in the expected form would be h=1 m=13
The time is h=8 m=14
